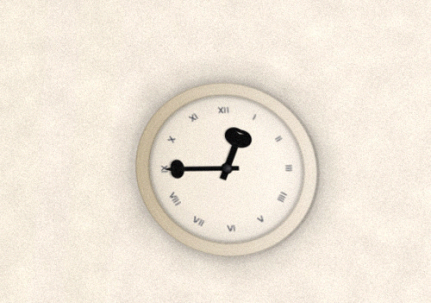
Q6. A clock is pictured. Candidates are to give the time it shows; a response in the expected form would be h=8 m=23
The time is h=12 m=45
